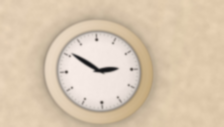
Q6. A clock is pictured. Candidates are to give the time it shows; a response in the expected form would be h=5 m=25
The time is h=2 m=51
